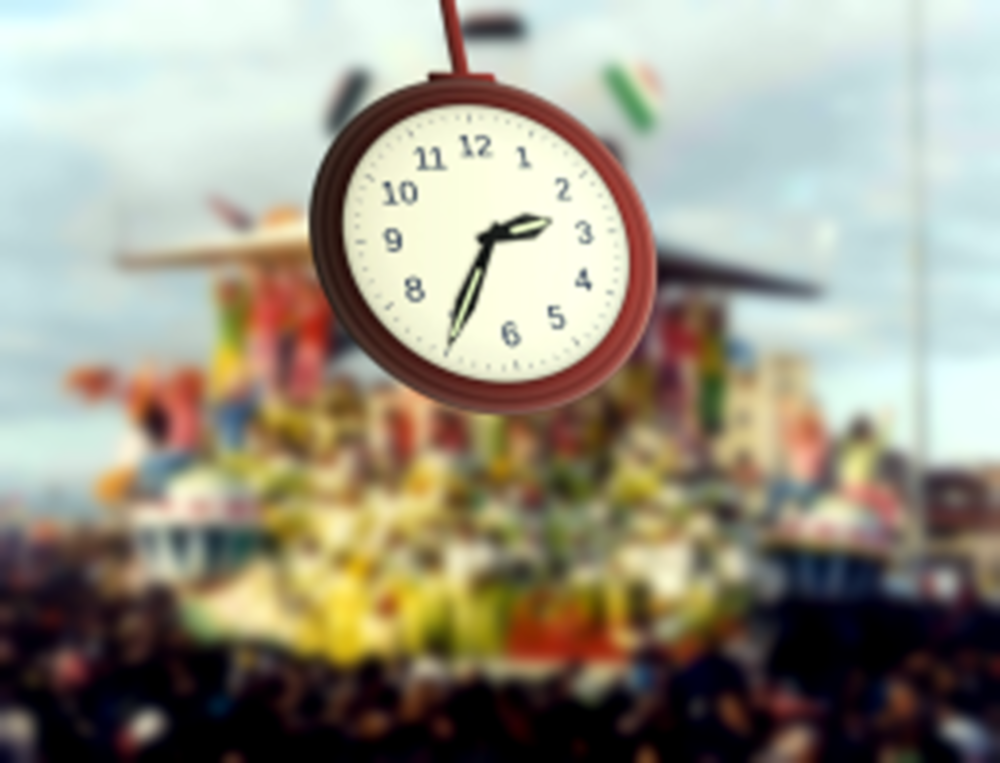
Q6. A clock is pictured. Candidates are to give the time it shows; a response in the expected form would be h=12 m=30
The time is h=2 m=35
